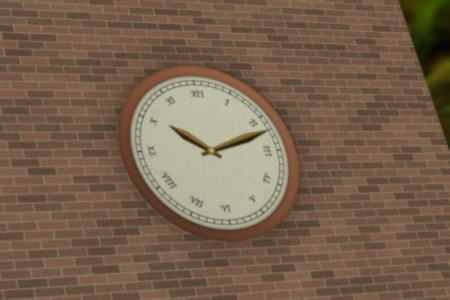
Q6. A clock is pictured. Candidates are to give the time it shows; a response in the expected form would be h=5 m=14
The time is h=10 m=12
